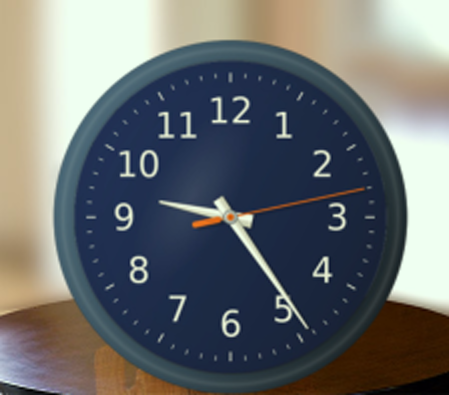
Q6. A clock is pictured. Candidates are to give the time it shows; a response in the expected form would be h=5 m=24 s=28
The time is h=9 m=24 s=13
